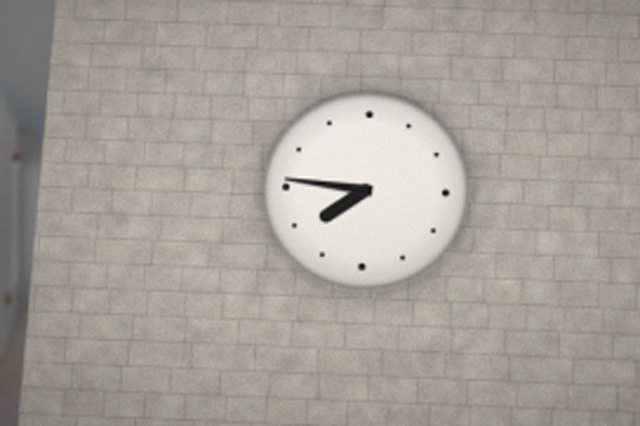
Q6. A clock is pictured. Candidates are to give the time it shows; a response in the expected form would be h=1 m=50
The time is h=7 m=46
